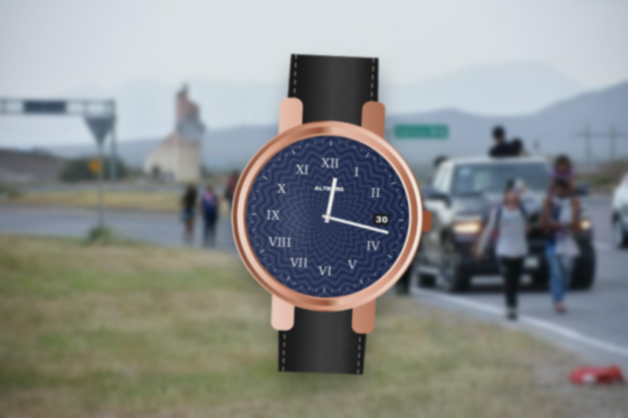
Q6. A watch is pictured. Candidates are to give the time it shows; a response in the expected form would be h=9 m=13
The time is h=12 m=17
